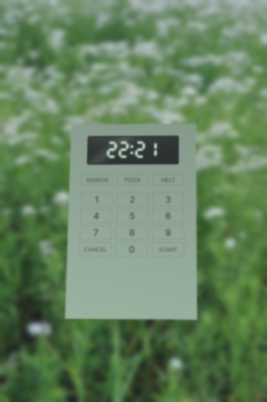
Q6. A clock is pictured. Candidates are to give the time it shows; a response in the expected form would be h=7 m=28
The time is h=22 m=21
